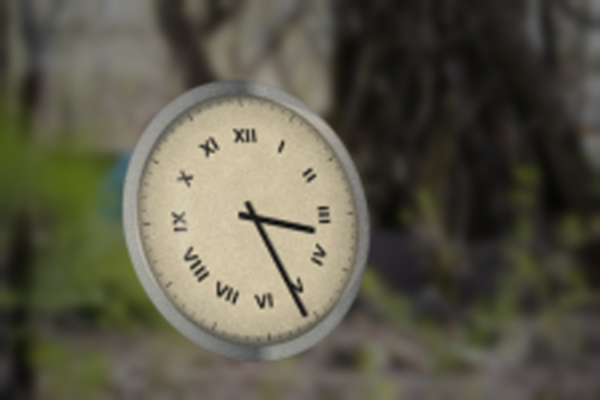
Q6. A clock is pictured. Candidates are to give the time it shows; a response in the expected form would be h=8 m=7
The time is h=3 m=26
